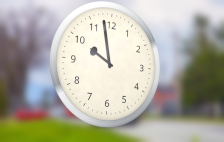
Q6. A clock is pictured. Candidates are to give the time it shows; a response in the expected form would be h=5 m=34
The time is h=9 m=58
